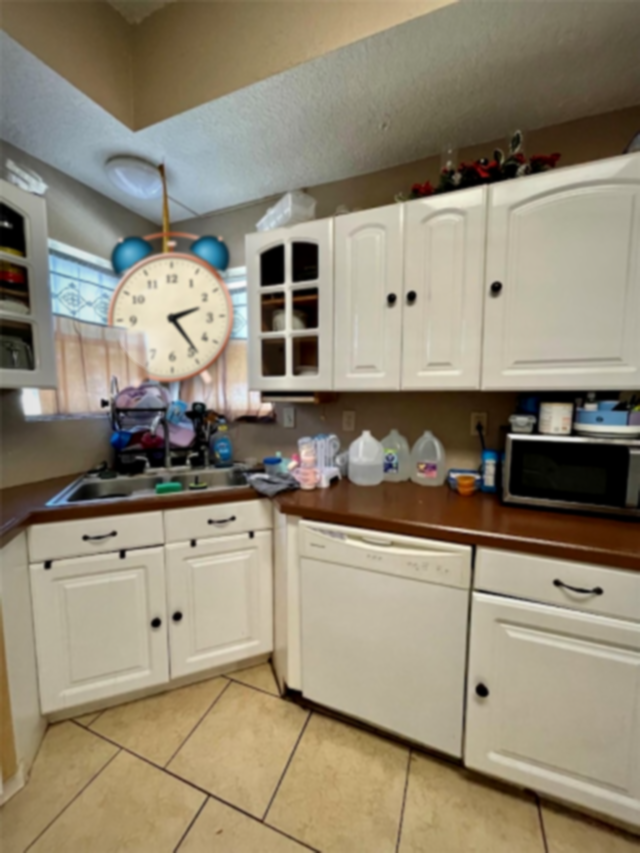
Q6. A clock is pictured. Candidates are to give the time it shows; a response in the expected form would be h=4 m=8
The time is h=2 m=24
